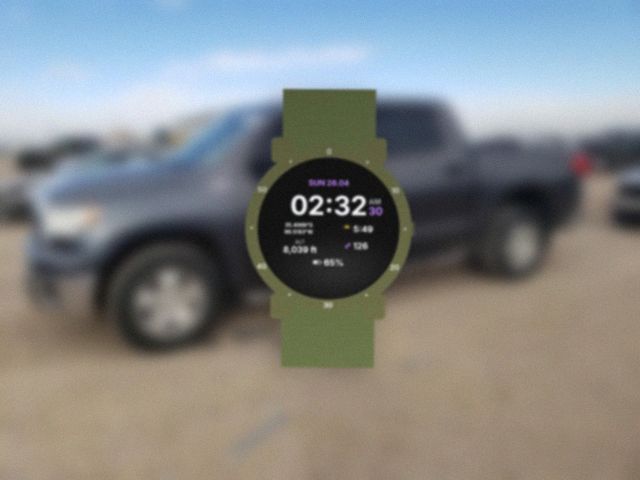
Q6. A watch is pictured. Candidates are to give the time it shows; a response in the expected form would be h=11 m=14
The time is h=2 m=32
